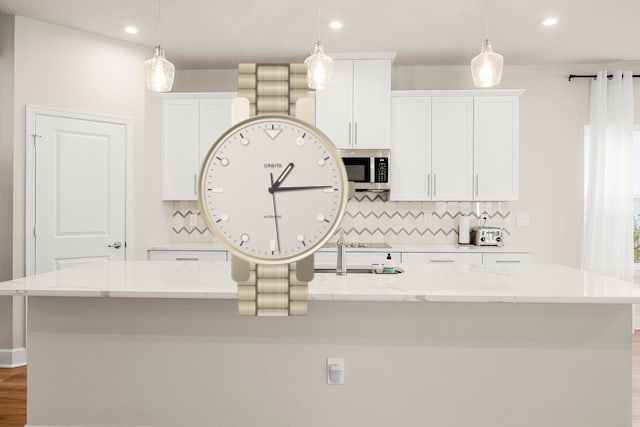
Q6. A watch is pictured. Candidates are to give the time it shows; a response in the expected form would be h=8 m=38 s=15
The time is h=1 m=14 s=29
